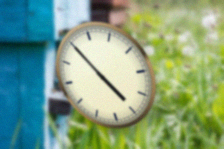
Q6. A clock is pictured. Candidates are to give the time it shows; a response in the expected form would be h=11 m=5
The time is h=4 m=55
